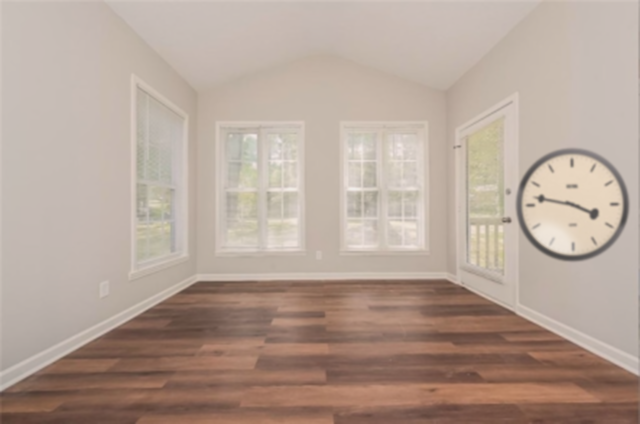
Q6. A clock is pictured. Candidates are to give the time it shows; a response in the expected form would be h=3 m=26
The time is h=3 m=47
